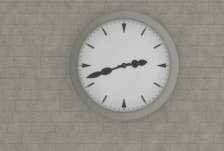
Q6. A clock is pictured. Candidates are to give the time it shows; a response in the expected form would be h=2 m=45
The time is h=2 m=42
